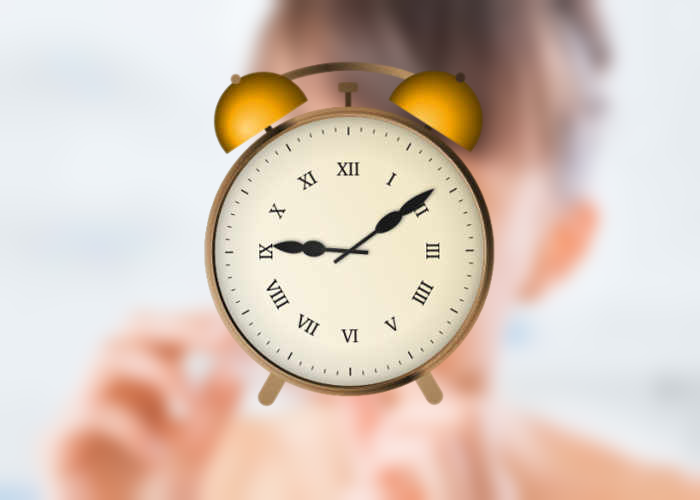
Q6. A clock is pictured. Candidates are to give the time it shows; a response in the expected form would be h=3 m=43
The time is h=9 m=9
